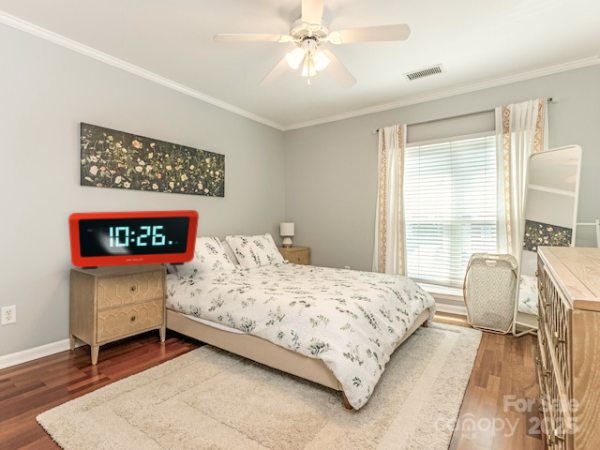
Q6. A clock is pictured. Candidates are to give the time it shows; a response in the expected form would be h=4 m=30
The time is h=10 m=26
